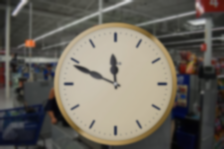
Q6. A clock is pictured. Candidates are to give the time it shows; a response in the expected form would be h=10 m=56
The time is h=11 m=49
